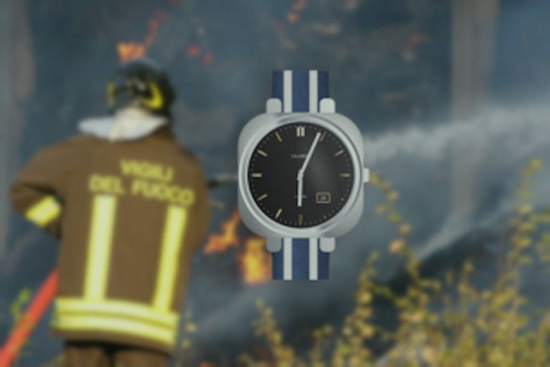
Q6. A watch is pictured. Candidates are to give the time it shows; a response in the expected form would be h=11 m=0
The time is h=6 m=4
